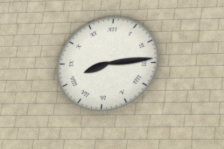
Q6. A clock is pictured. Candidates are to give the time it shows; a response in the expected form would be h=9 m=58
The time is h=8 m=14
